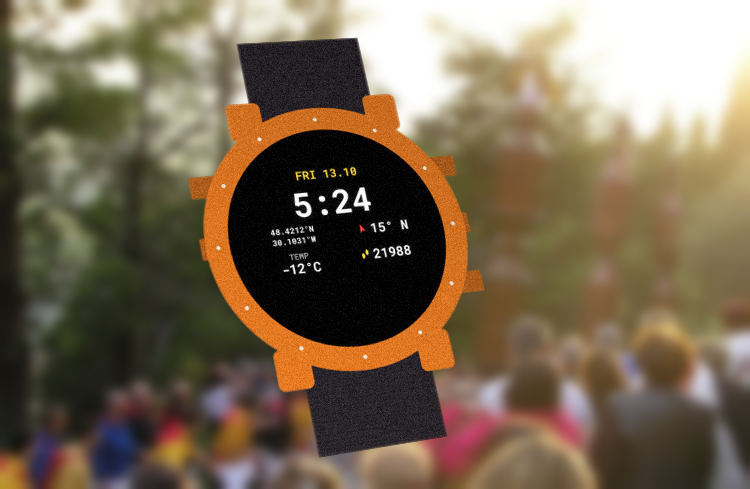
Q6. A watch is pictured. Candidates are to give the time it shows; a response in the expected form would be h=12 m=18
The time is h=5 m=24
